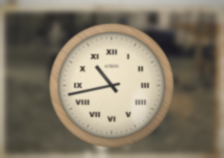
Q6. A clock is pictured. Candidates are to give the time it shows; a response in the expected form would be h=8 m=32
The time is h=10 m=43
